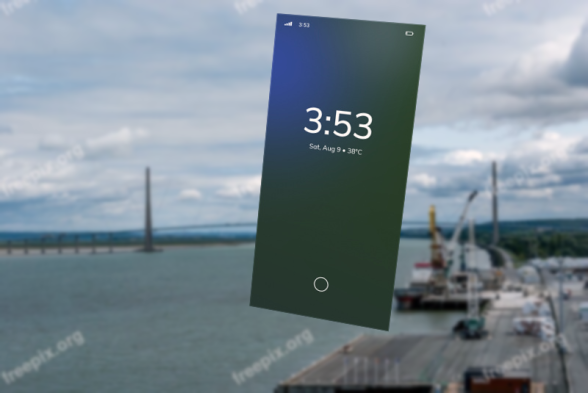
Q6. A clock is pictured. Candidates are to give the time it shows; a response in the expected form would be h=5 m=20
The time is h=3 m=53
